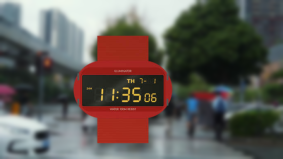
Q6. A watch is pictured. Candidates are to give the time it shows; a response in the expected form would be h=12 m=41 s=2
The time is h=11 m=35 s=6
